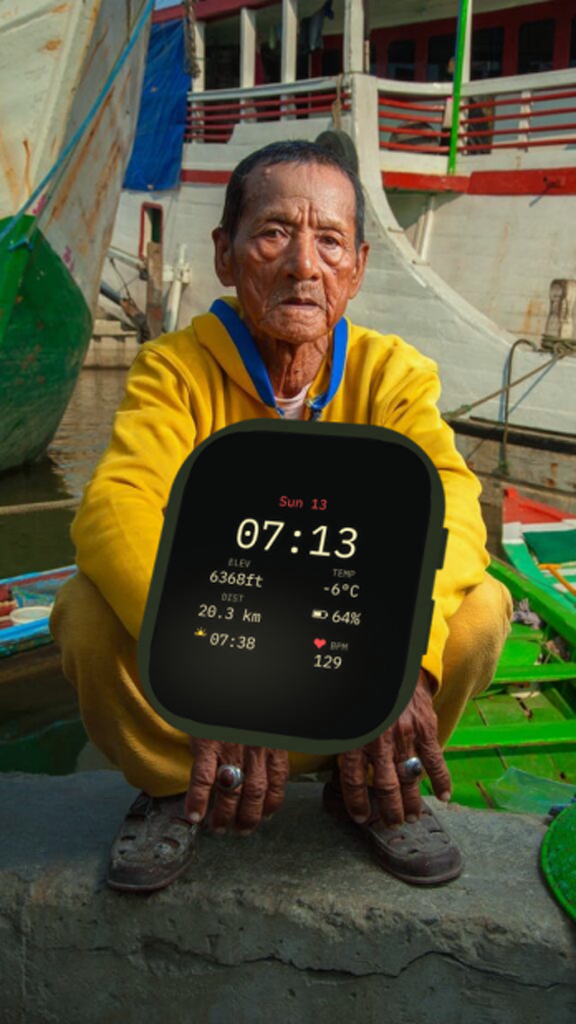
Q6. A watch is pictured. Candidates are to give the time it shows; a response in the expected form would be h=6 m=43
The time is h=7 m=13
